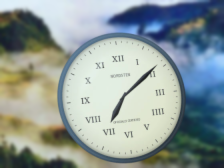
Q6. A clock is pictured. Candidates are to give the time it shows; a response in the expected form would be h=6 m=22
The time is h=7 m=9
